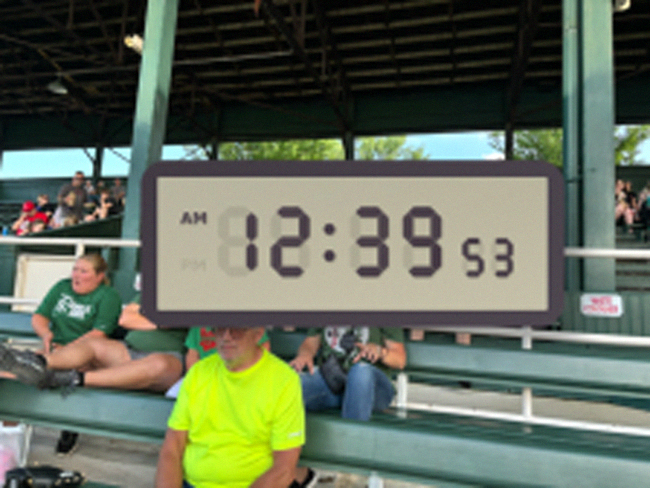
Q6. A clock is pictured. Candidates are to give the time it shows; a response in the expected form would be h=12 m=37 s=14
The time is h=12 m=39 s=53
